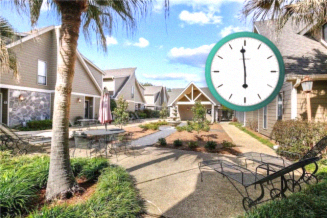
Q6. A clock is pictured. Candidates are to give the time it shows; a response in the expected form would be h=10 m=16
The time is h=5 m=59
